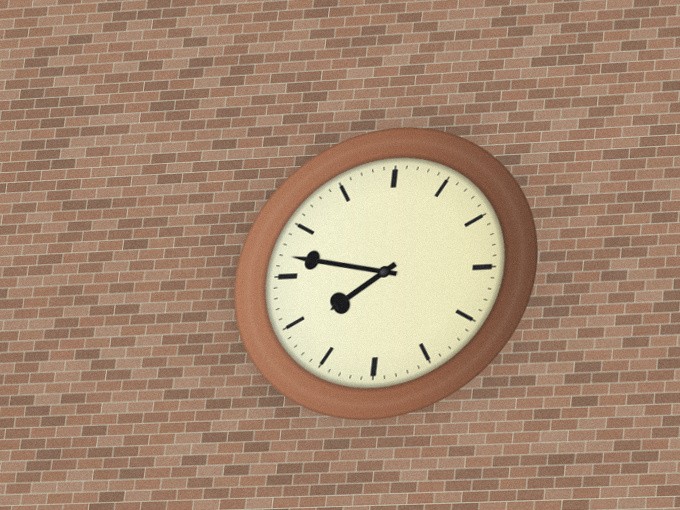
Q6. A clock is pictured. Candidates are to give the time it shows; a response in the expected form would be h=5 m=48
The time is h=7 m=47
